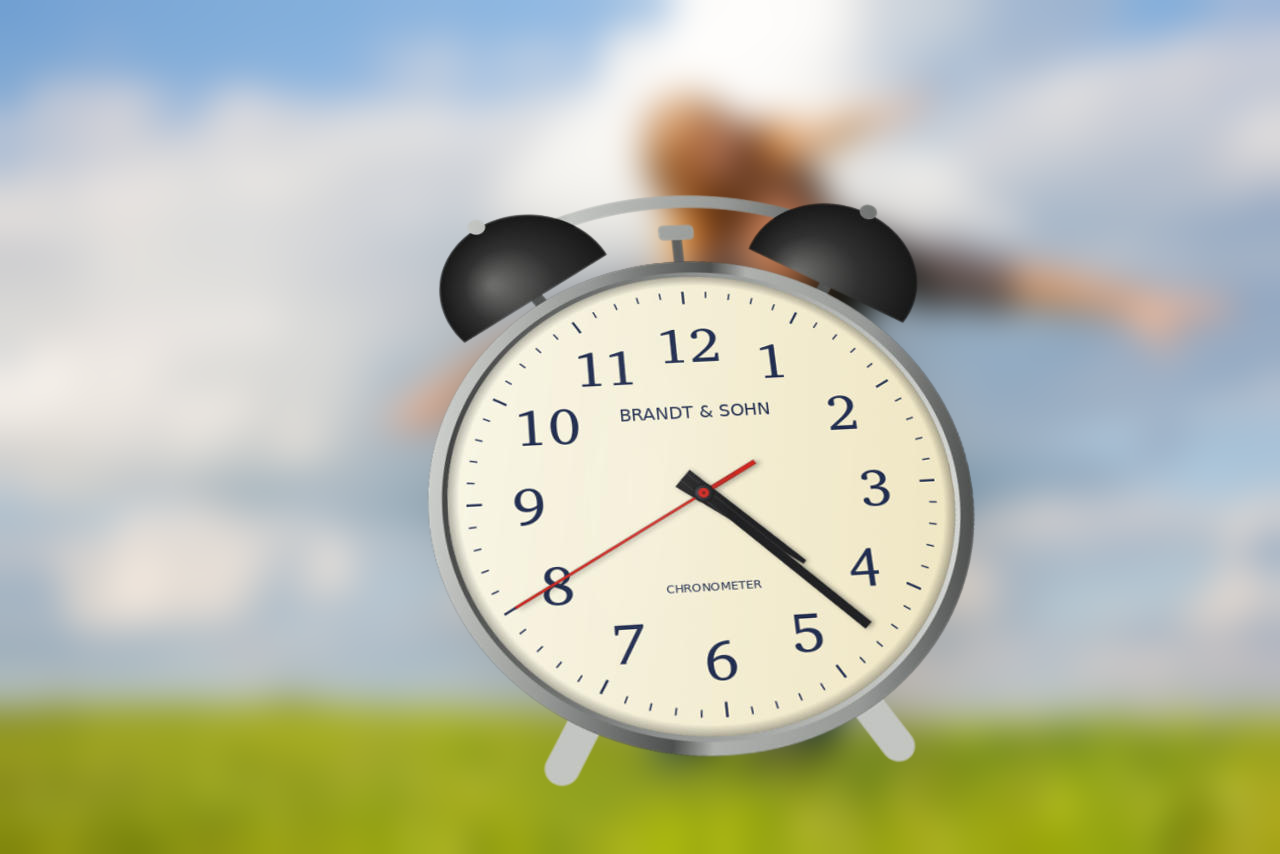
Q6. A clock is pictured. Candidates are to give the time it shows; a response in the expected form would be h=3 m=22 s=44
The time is h=4 m=22 s=40
